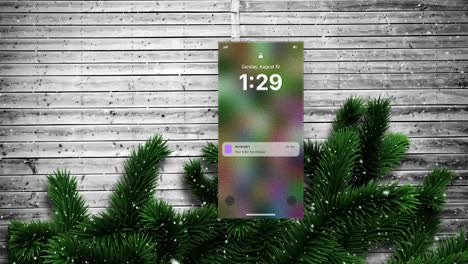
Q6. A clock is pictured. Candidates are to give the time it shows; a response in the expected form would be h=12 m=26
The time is h=1 m=29
